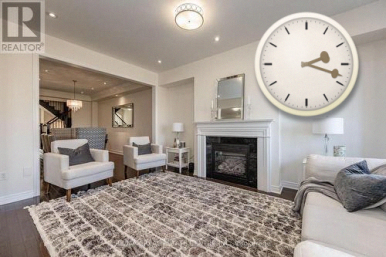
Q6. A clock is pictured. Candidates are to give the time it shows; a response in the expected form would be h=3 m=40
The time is h=2 m=18
